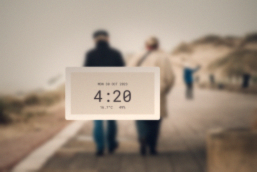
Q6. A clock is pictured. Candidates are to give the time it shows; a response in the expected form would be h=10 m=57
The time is h=4 m=20
